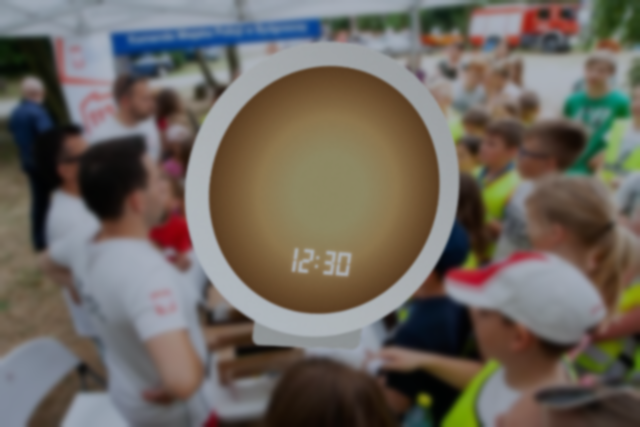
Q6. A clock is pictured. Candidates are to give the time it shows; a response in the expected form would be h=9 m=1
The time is h=12 m=30
